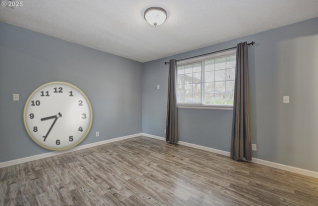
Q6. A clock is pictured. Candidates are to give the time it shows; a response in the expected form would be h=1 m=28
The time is h=8 m=35
